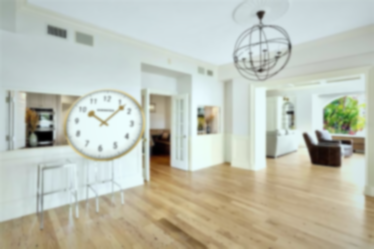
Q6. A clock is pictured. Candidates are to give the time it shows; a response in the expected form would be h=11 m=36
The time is h=10 m=7
